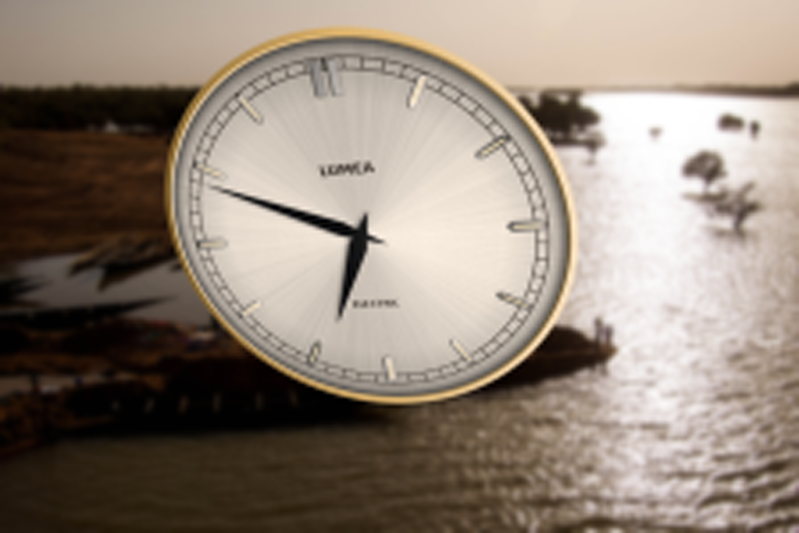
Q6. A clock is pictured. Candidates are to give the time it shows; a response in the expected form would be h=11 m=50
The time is h=6 m=49
